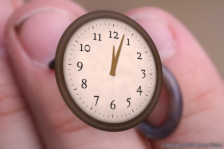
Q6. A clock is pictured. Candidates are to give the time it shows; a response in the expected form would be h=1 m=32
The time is h=12 m=3
